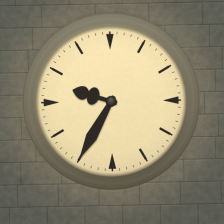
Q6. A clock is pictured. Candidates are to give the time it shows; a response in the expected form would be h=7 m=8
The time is h=9 m=35
